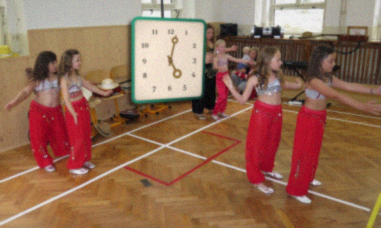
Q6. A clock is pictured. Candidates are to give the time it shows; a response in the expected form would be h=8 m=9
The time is h=5 m=2
